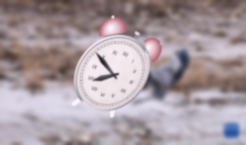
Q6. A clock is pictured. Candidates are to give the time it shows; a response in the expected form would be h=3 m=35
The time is h=7 m=49
